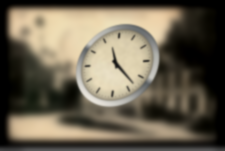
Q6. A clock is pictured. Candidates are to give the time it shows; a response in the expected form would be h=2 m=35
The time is h=11 m=23
